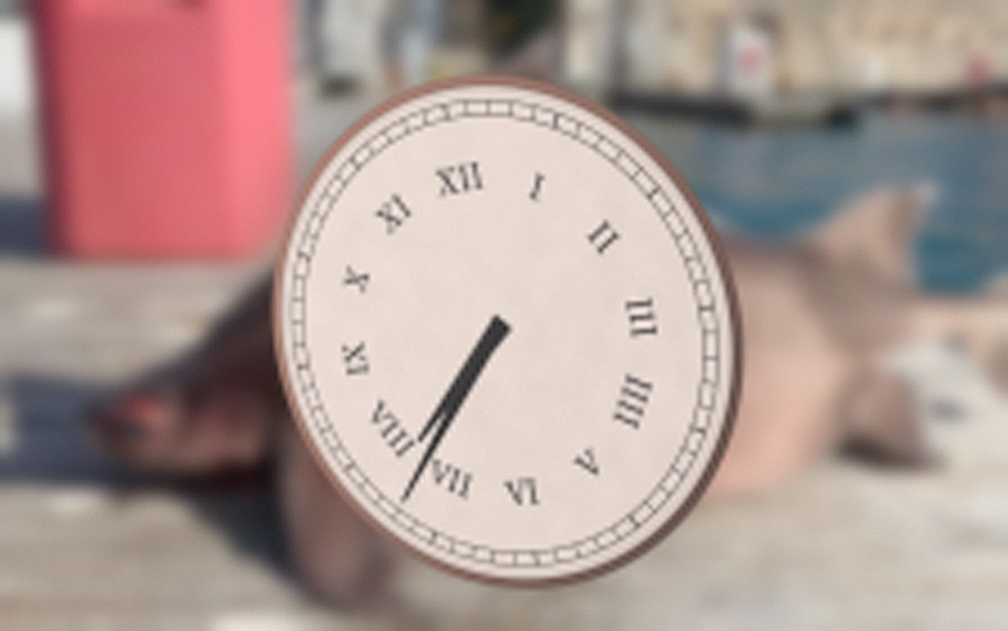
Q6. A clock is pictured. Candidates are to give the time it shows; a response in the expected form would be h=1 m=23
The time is h=7 m=37
